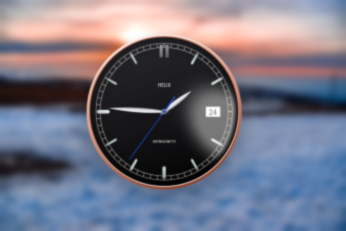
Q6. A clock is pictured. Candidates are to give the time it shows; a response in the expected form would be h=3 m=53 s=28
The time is h=1 m=45 s=36
